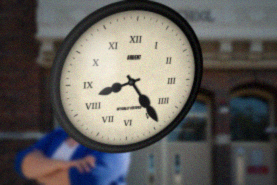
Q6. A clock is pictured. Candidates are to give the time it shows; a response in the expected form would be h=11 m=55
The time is h=8 m=24
